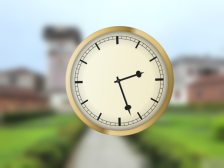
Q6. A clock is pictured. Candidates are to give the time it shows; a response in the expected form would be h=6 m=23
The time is h=2 m=27
